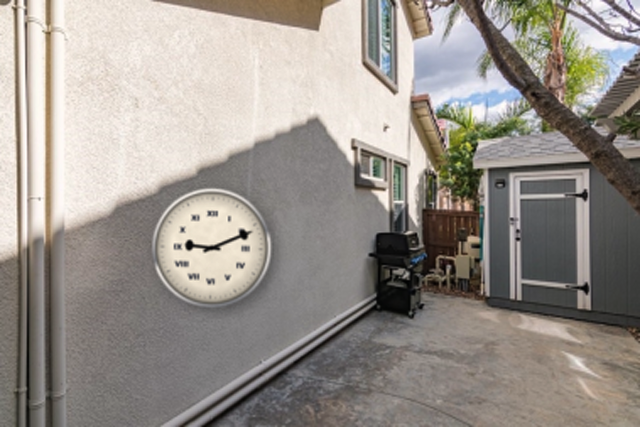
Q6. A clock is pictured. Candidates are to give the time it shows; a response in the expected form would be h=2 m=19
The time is h=9 m=11
